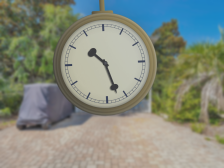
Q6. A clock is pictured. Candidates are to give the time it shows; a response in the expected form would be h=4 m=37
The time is h=10 m=27
